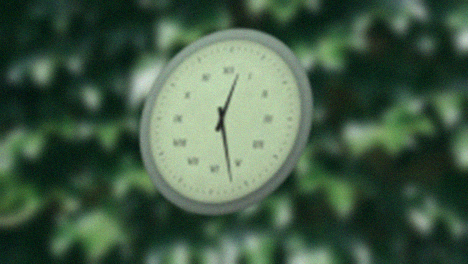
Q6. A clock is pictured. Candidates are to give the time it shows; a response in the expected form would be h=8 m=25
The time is h=12 m=27
